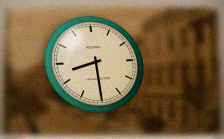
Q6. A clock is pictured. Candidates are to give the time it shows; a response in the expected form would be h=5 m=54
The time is h=8 m=30
